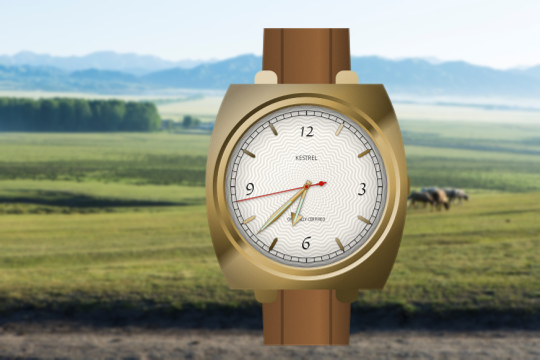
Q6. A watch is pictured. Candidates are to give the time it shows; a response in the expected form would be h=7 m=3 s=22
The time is h=6 m=37 s=43
